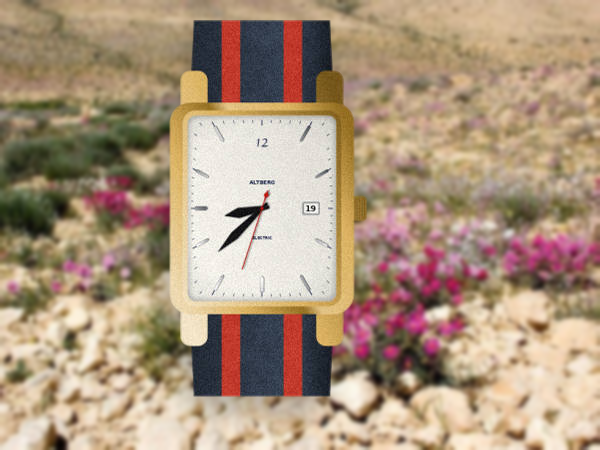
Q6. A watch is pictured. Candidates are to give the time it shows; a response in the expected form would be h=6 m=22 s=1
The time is h=8 m=37 s=33
